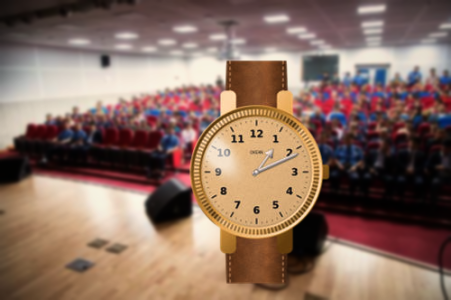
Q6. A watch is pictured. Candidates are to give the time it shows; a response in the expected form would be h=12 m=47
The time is h=1 m=11
